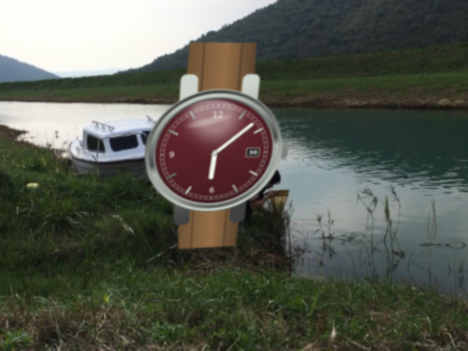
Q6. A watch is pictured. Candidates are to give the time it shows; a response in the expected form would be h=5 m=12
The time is h=6 m=8
